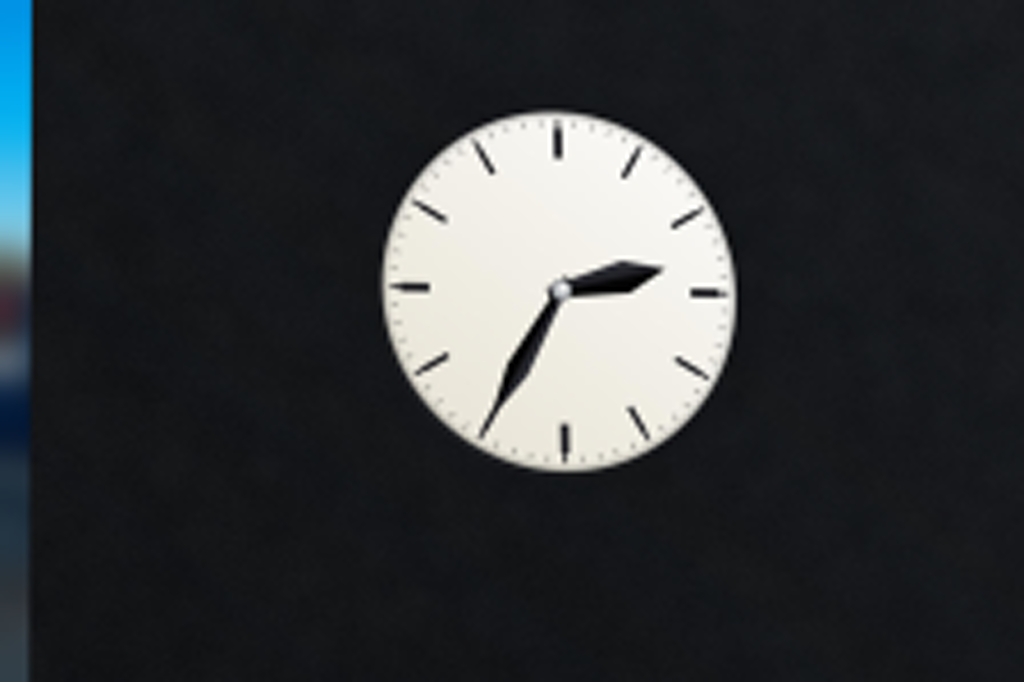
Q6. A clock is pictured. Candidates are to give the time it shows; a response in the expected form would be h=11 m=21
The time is h=2 m=35
